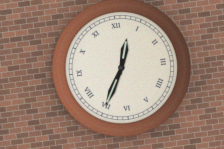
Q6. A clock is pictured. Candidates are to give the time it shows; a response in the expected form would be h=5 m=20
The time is h=12 m=35
